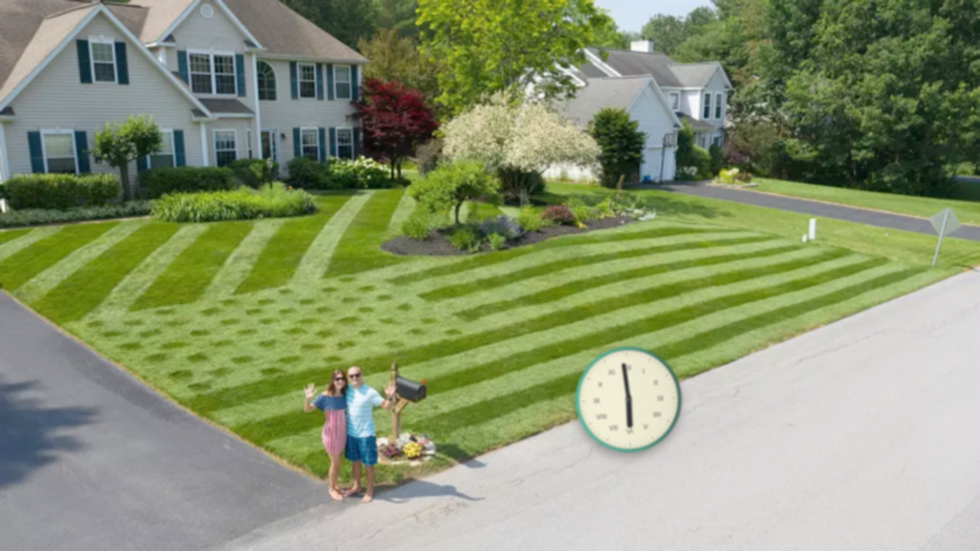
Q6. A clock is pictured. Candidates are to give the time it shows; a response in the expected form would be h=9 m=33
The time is h=5 m=59
